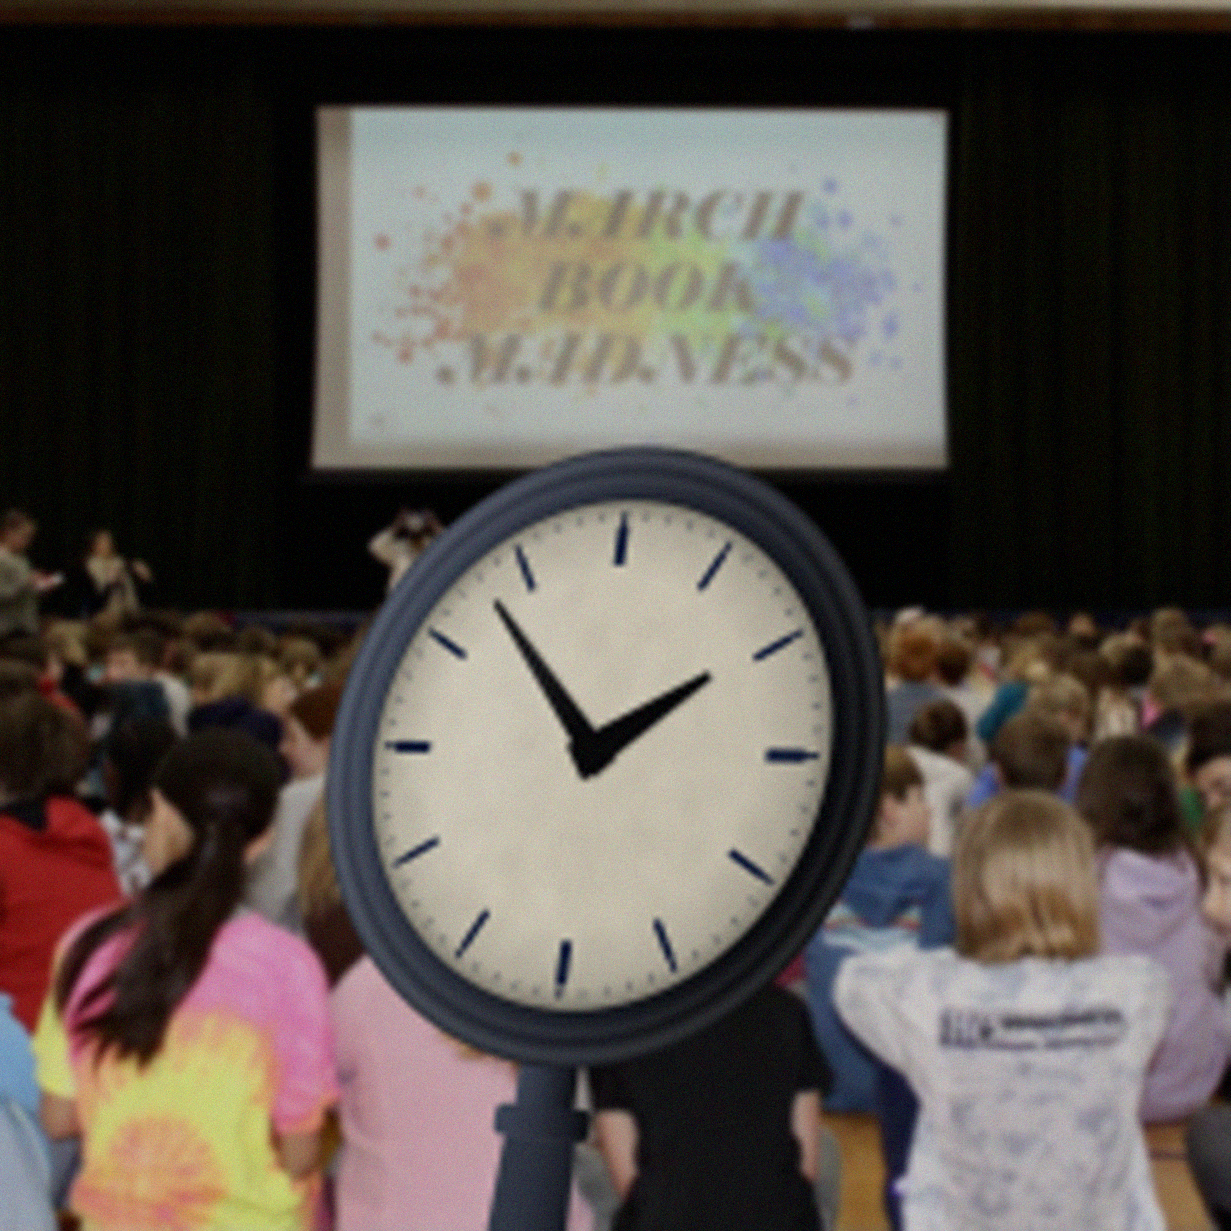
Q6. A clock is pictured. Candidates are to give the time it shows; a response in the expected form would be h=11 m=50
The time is h=1 m=53
